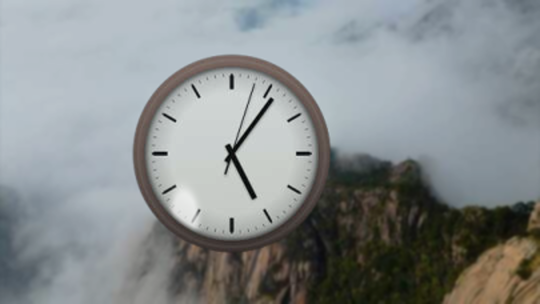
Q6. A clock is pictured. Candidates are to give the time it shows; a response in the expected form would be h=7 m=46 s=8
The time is h=5 m=6 s=3
